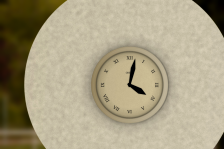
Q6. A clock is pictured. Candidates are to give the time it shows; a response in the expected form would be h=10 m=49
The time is h=4 m=2
